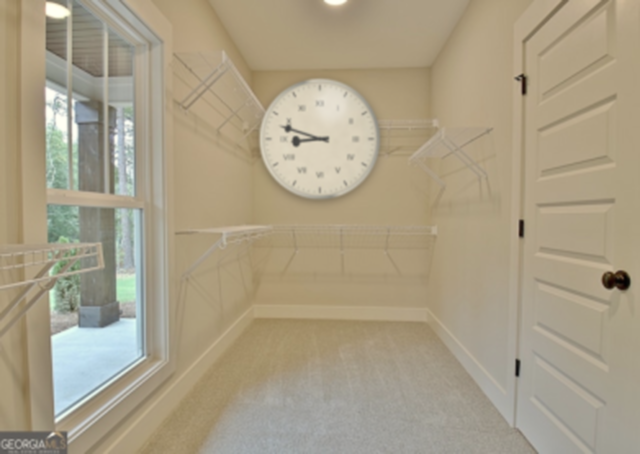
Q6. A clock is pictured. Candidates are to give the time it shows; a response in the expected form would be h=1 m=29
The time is h=8 m=48
